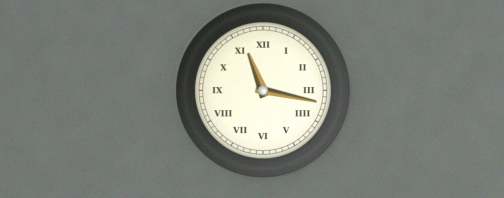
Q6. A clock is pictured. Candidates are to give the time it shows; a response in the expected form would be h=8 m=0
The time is h=11 m=17
